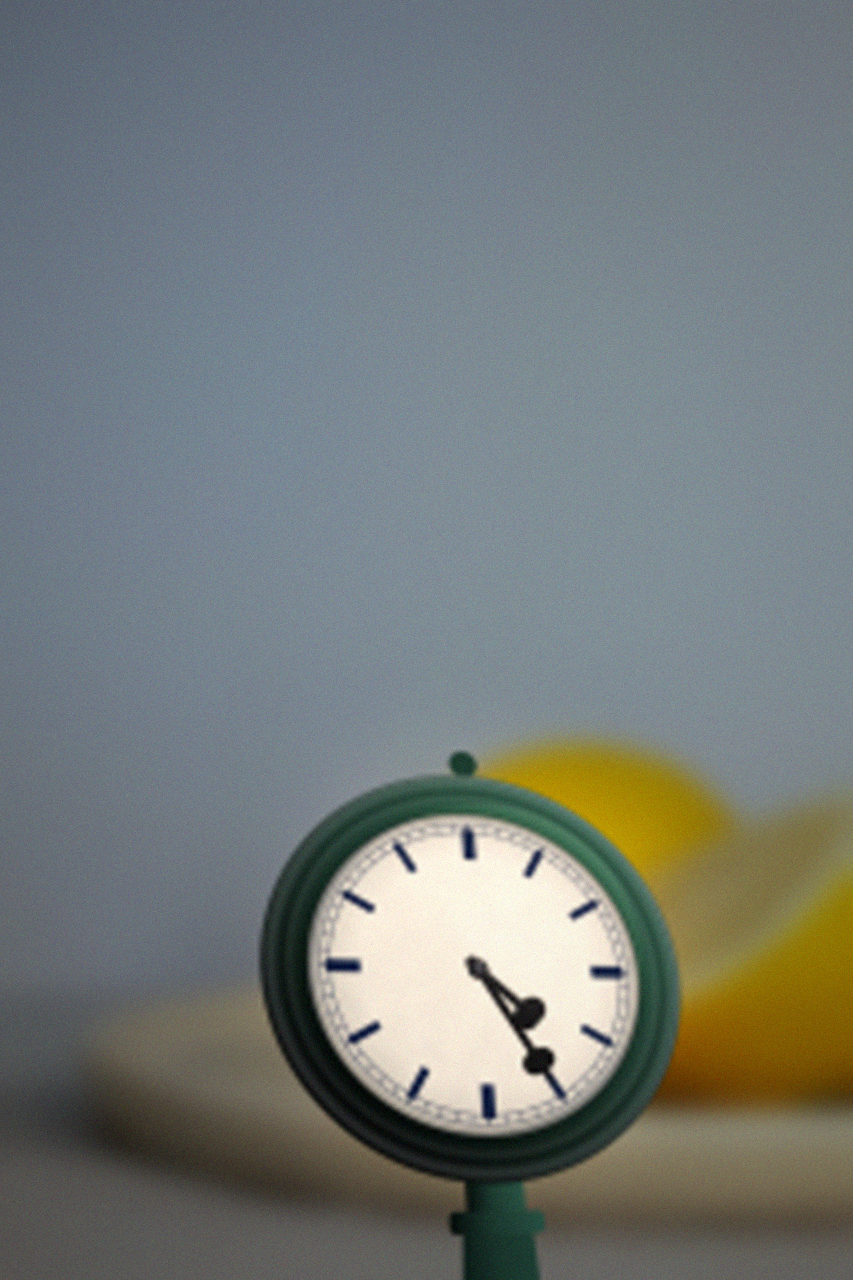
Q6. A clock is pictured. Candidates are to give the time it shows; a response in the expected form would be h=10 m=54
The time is h=4 m=25
